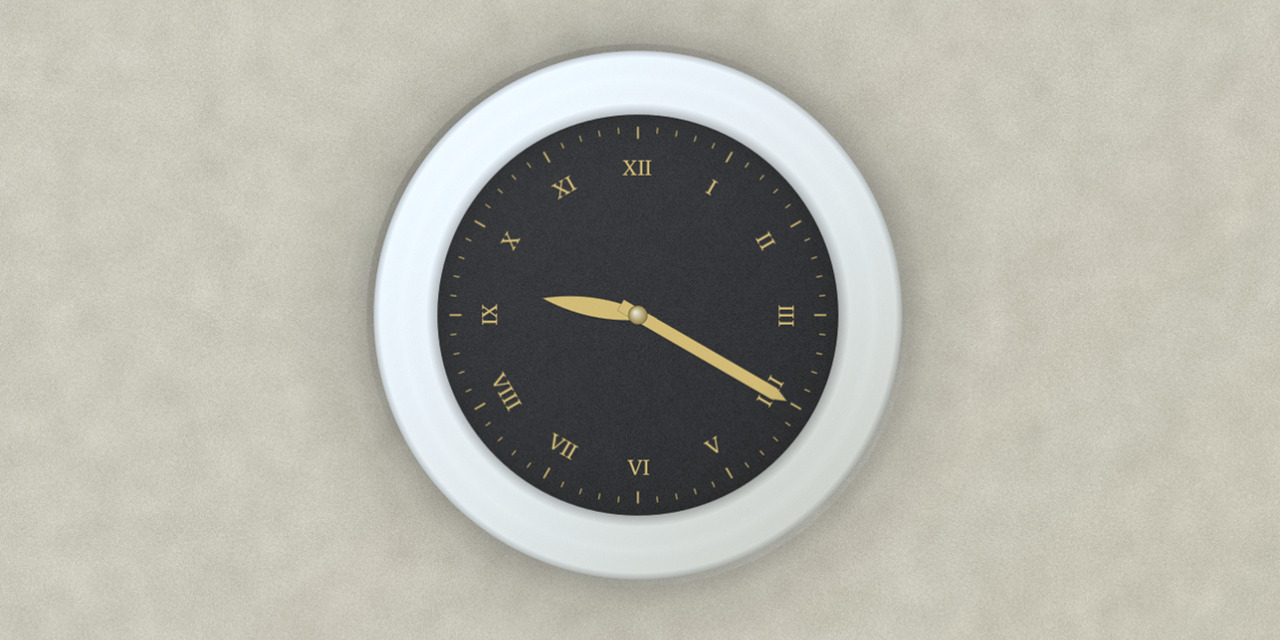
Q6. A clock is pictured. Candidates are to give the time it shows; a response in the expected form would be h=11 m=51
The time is h=9 m=20
